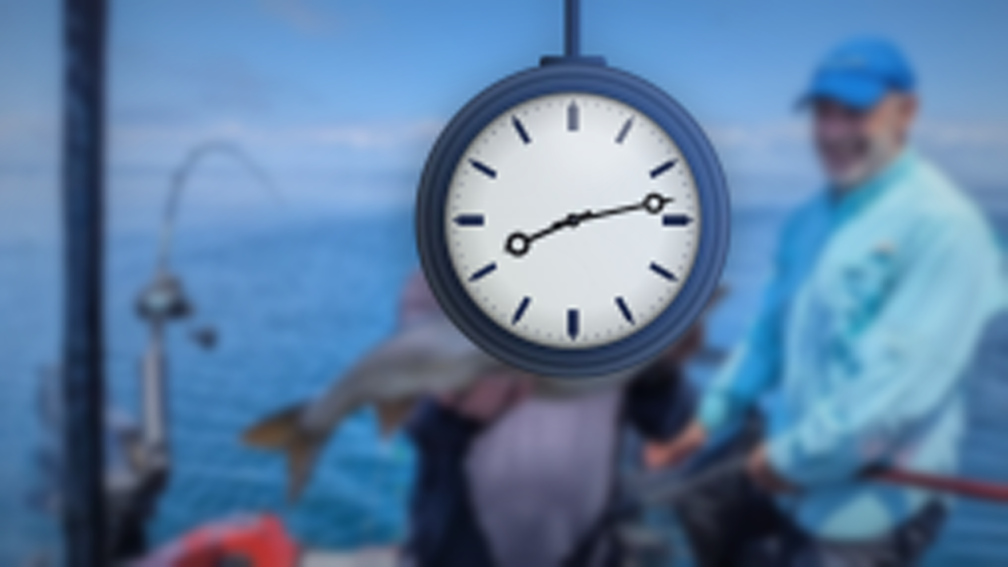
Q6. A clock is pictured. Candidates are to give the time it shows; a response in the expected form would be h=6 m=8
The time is h=8 m=13
